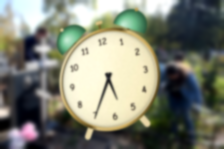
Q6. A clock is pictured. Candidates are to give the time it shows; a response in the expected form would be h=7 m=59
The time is h=5 m=35
